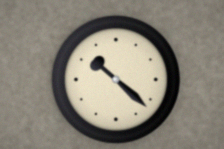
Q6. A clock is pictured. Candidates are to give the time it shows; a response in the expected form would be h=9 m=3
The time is h=10 m=22
